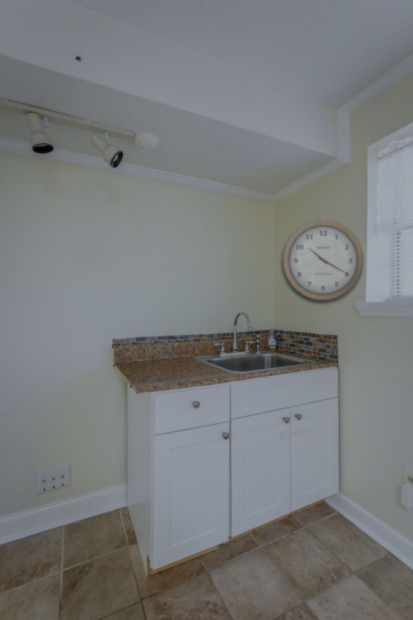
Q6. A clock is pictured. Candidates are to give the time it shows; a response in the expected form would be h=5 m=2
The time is h=10 m=20
